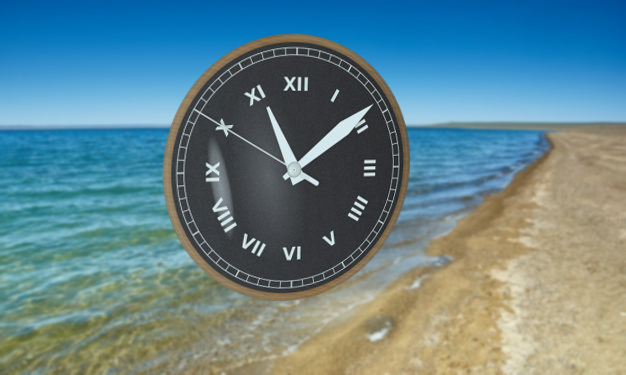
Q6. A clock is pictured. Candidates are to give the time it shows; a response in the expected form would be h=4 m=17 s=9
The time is h=11 m=8 s=50
